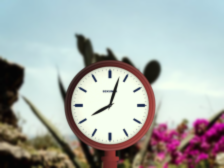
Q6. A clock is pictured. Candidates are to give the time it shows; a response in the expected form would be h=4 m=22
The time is h=8 m=3
